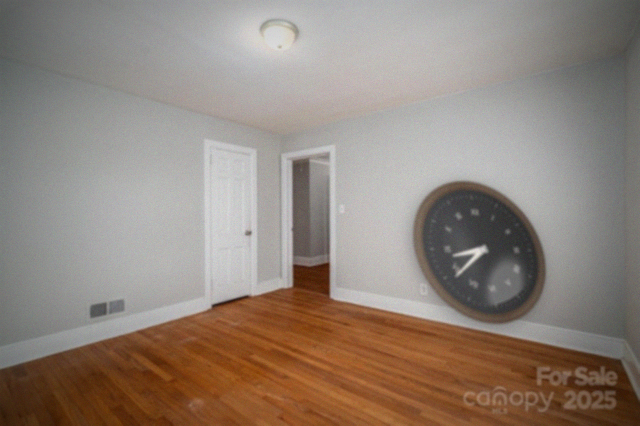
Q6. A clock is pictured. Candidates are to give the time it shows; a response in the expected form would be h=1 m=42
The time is h=8 m=39
